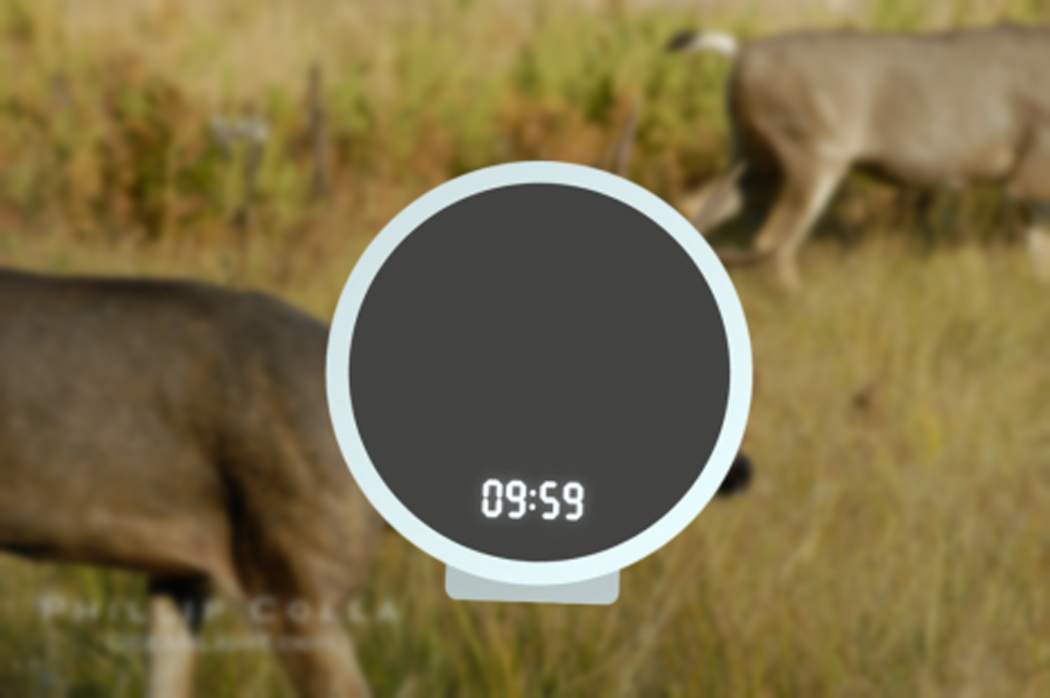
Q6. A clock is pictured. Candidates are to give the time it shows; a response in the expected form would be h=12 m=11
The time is h=9 m=59
